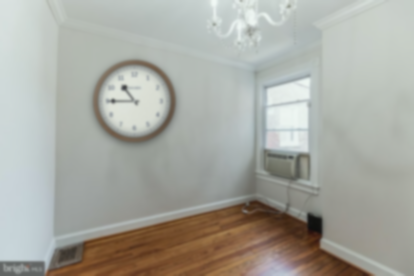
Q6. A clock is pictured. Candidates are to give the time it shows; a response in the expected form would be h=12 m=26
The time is h=10 m=45
